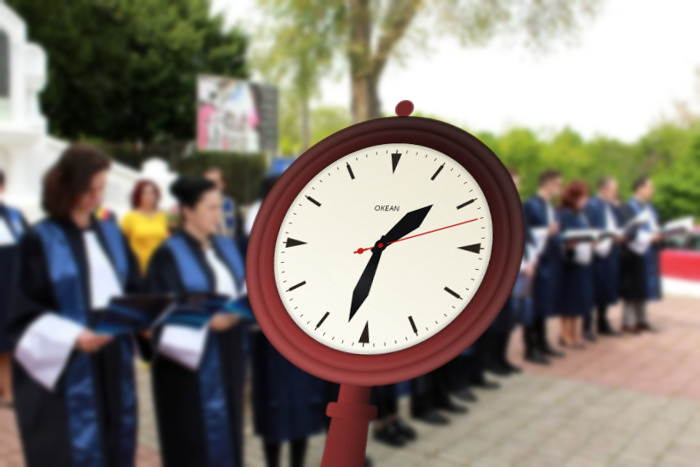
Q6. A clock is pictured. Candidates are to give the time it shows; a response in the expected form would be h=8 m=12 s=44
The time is h=1 m=32 s=12
